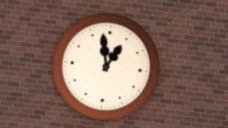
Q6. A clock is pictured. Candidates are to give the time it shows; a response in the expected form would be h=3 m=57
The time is h=12 m=58
